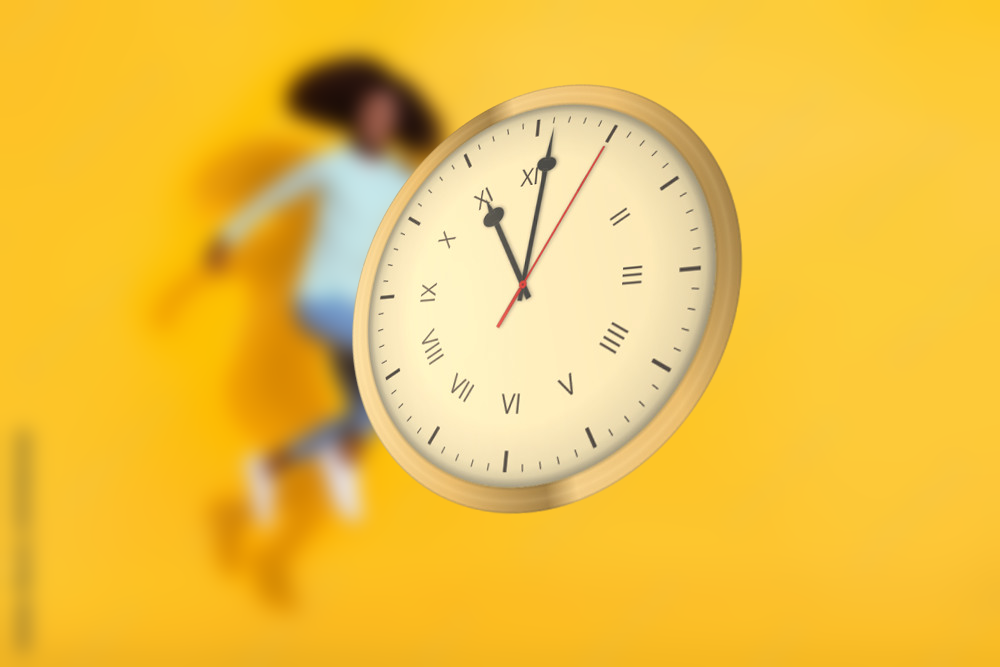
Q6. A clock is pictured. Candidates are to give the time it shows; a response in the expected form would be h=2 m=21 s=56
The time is h=11 m=1 s=5
